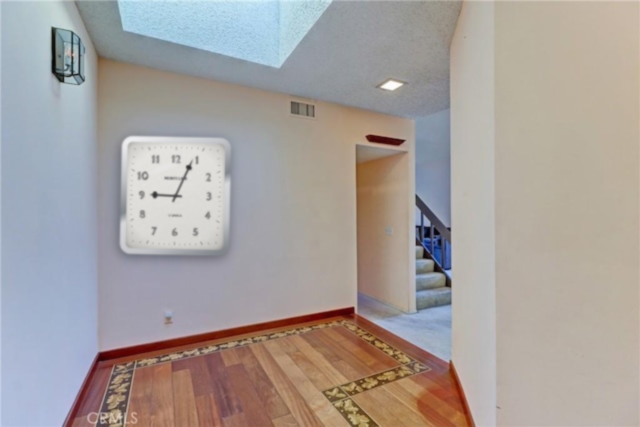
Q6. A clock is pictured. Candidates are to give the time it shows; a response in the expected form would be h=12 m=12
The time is h=9 m=4
